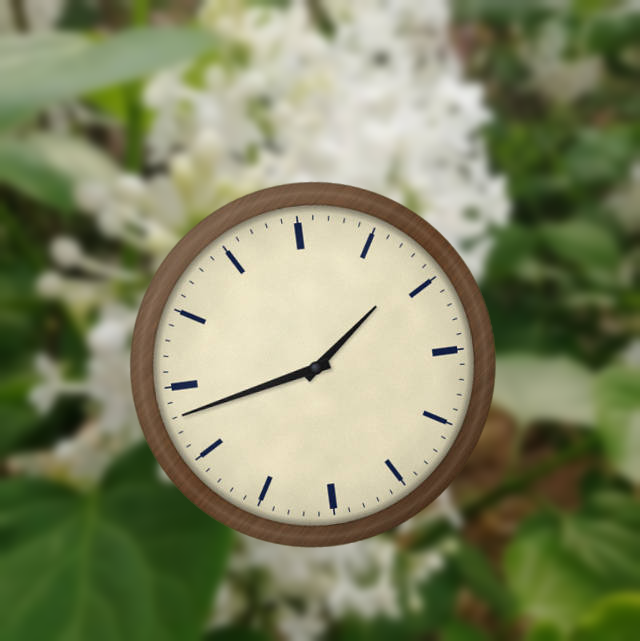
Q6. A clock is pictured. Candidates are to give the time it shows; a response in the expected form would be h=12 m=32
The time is h=1 m=43
